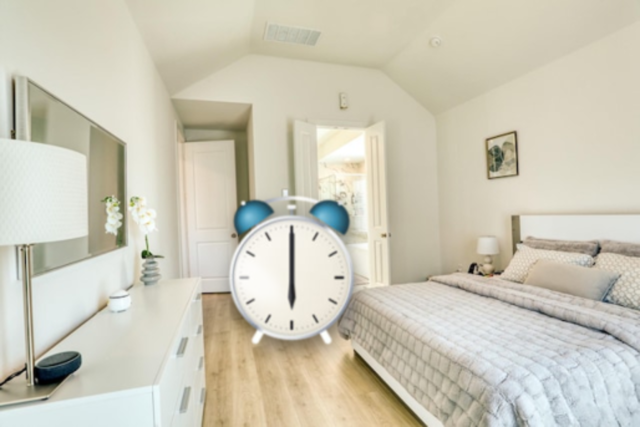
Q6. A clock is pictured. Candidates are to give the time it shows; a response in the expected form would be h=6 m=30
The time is h=6 m=0
